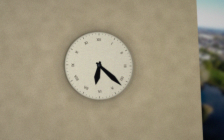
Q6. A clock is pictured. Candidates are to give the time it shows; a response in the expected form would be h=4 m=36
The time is h=6 m=22
